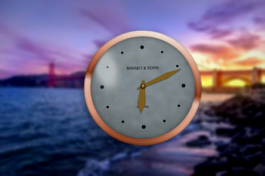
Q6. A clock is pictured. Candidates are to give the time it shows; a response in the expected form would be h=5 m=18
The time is h=6 m=11
